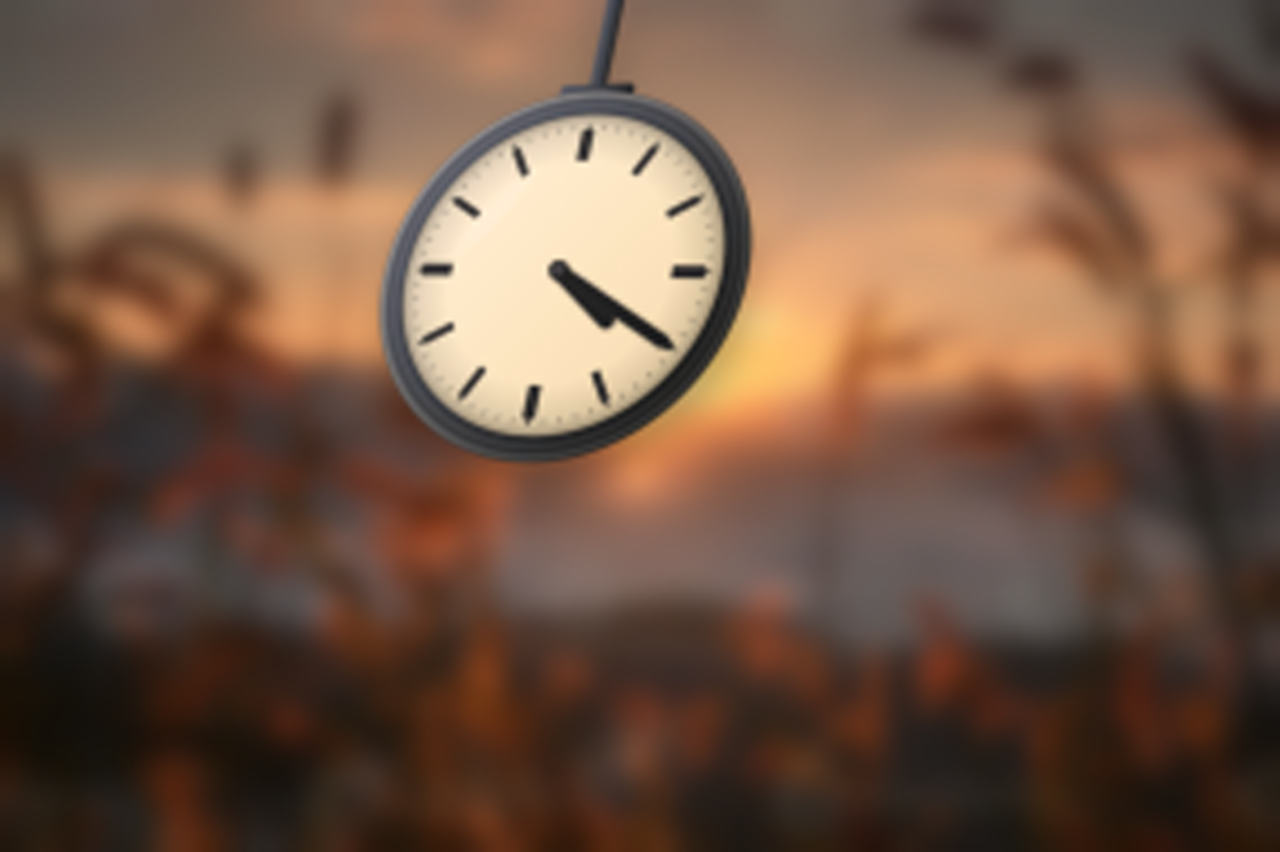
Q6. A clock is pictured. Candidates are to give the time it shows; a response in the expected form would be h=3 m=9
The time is h=4 m=20
